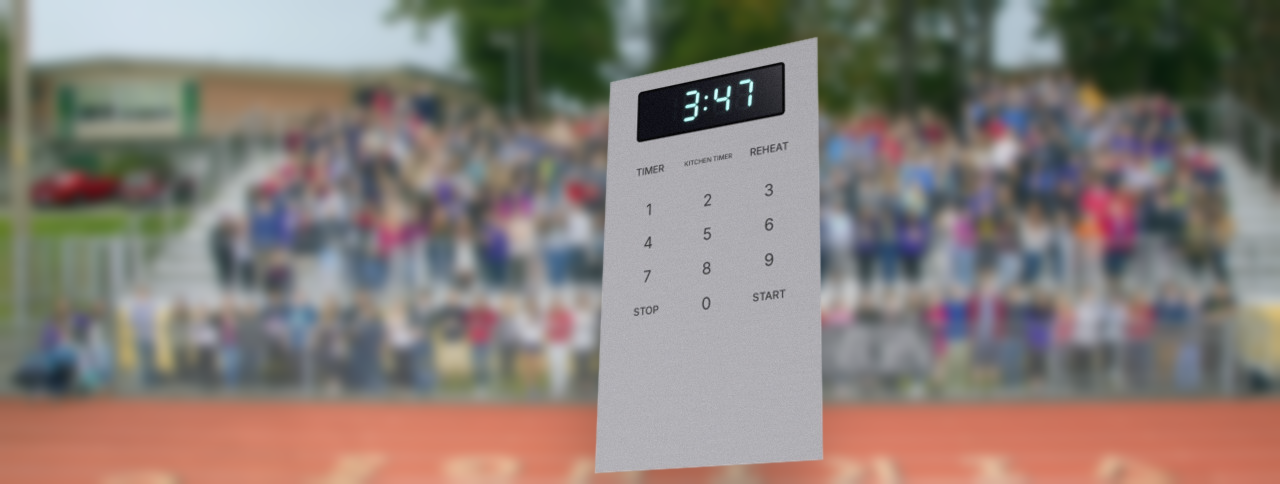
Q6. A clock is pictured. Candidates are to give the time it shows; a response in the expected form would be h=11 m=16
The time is h=3 m=47
